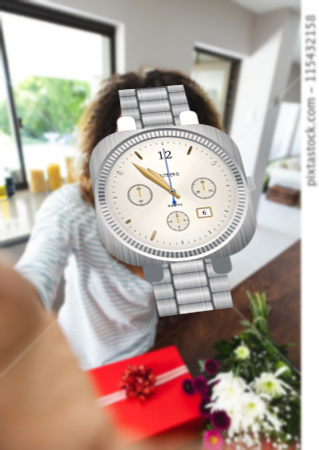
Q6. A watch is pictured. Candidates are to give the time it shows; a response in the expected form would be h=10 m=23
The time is h=10 m=53
